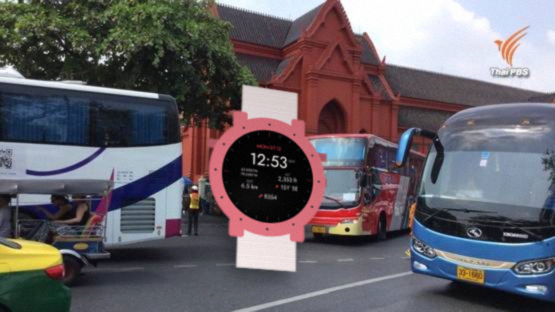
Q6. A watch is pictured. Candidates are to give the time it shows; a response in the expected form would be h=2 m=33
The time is h=12 m=53
